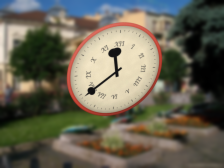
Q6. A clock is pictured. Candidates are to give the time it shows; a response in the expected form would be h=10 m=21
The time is h=11 m=39
